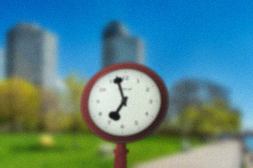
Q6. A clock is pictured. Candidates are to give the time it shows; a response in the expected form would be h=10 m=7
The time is h=6 m=57
